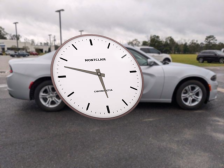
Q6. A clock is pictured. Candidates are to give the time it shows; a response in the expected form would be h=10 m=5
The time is h=5 m=48
